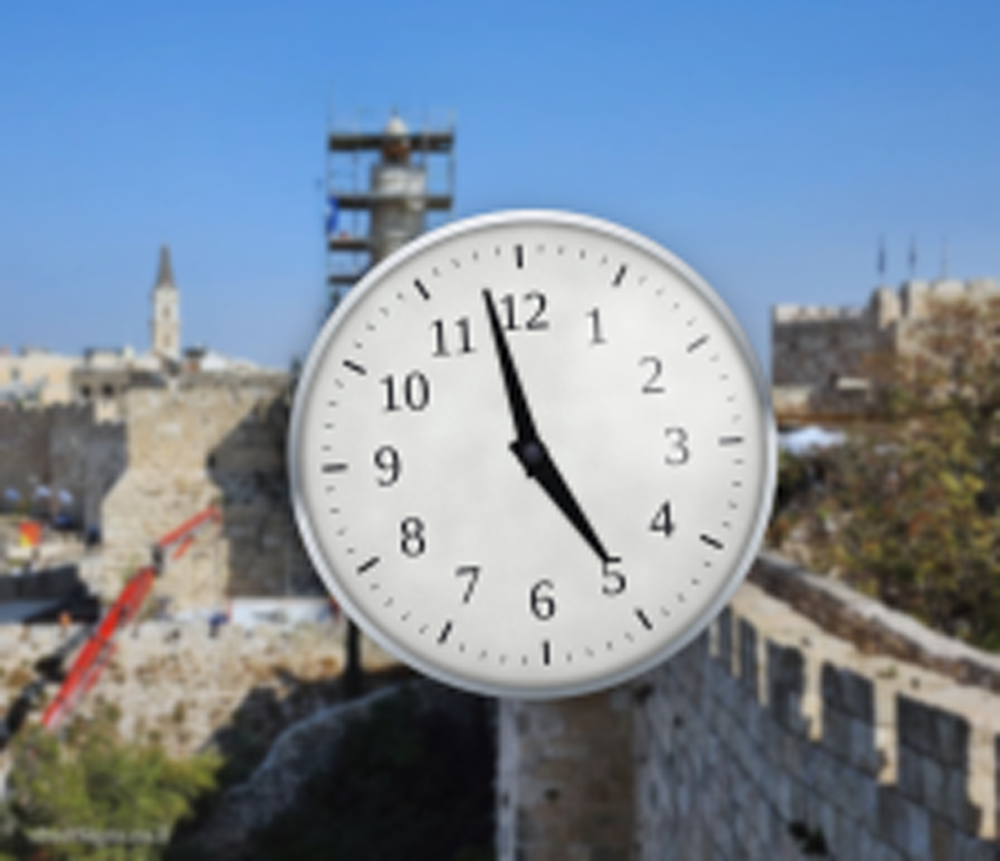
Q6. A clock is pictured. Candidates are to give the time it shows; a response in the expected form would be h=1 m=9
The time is h=4 m=58
